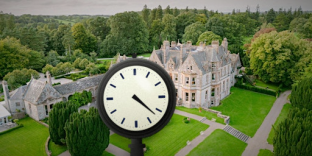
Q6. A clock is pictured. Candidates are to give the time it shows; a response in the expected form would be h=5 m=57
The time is h=4 m=22
